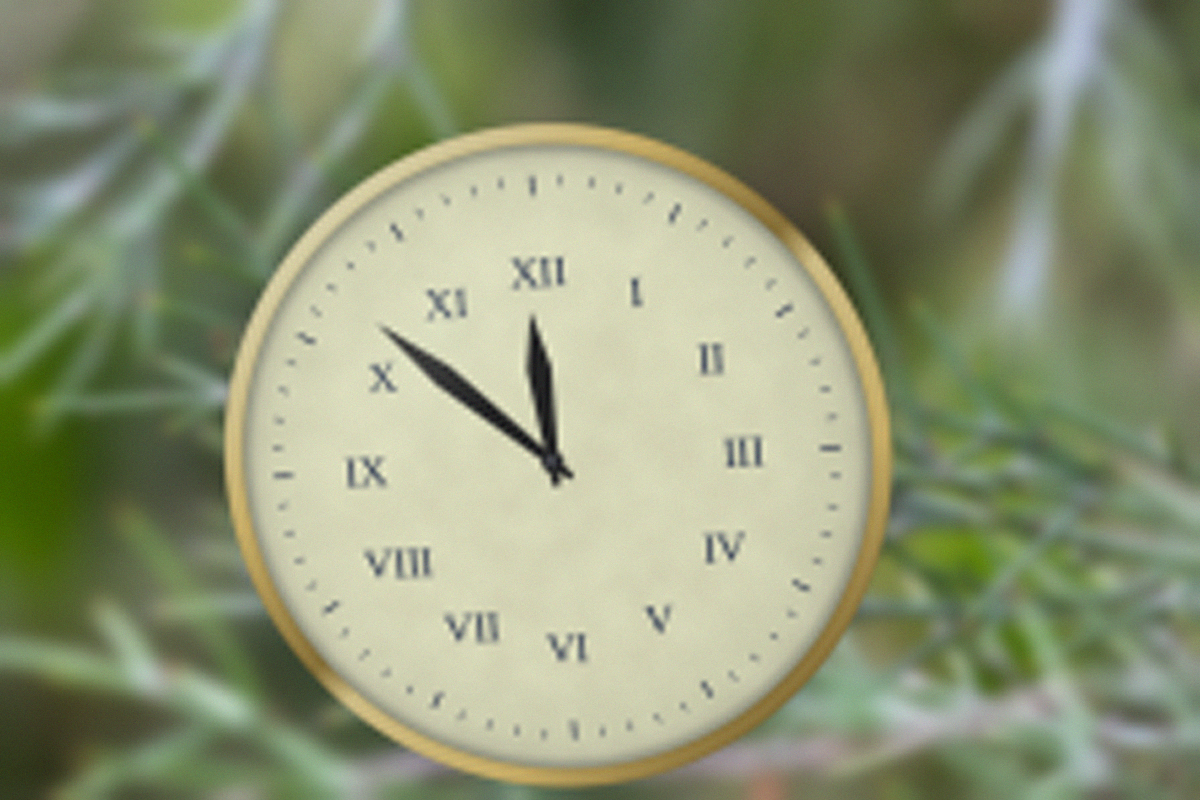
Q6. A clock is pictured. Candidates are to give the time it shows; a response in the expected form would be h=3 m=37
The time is h=11 m=52
